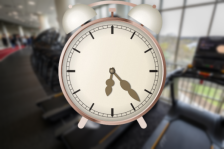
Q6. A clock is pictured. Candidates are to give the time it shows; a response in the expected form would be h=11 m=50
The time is h=6 m=23
